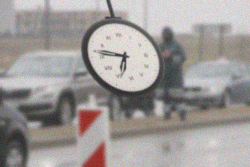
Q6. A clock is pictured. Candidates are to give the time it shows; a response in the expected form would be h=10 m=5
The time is h=6 m=47
